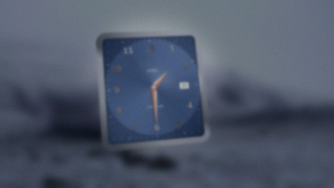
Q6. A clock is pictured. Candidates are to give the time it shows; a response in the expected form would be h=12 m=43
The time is h=1 m=30
